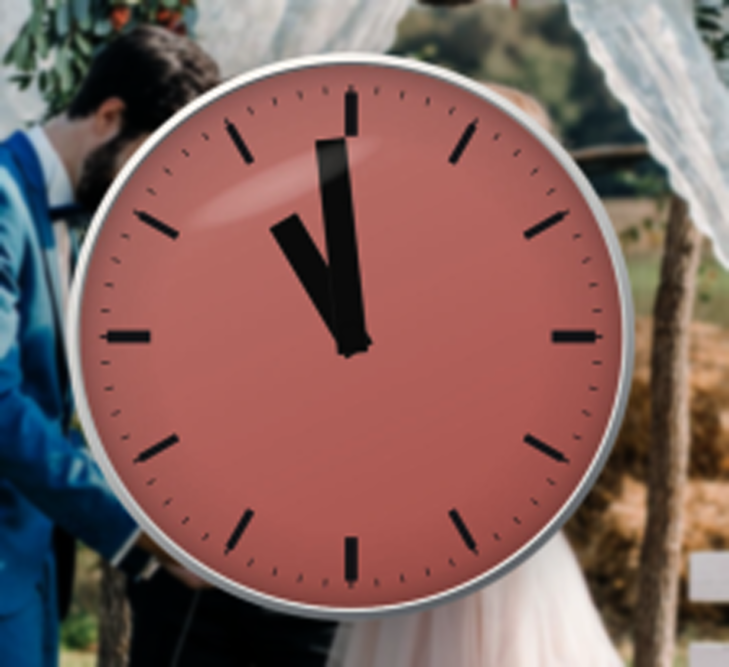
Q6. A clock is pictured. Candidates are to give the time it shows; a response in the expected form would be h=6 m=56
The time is h=10 m=59
